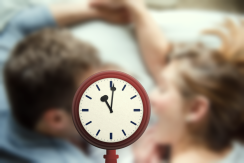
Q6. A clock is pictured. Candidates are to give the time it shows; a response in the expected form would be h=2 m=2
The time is h=11 m=1
